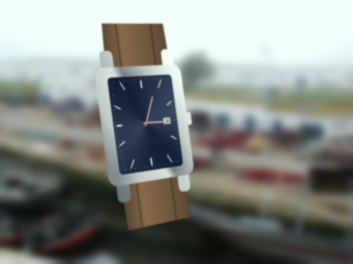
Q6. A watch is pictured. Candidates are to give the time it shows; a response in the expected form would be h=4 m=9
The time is h=3 m=4
